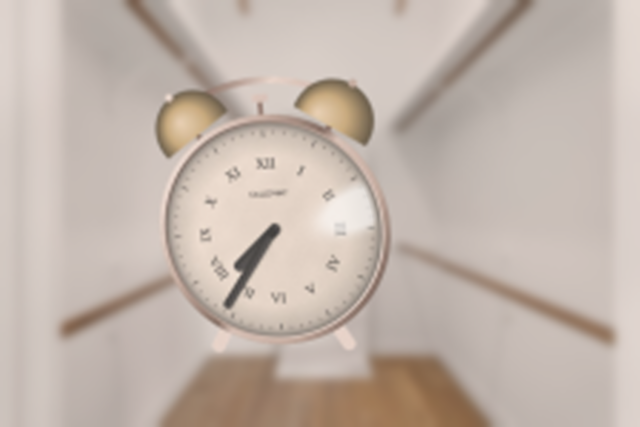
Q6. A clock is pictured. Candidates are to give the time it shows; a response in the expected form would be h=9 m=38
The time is h=7 m=36
